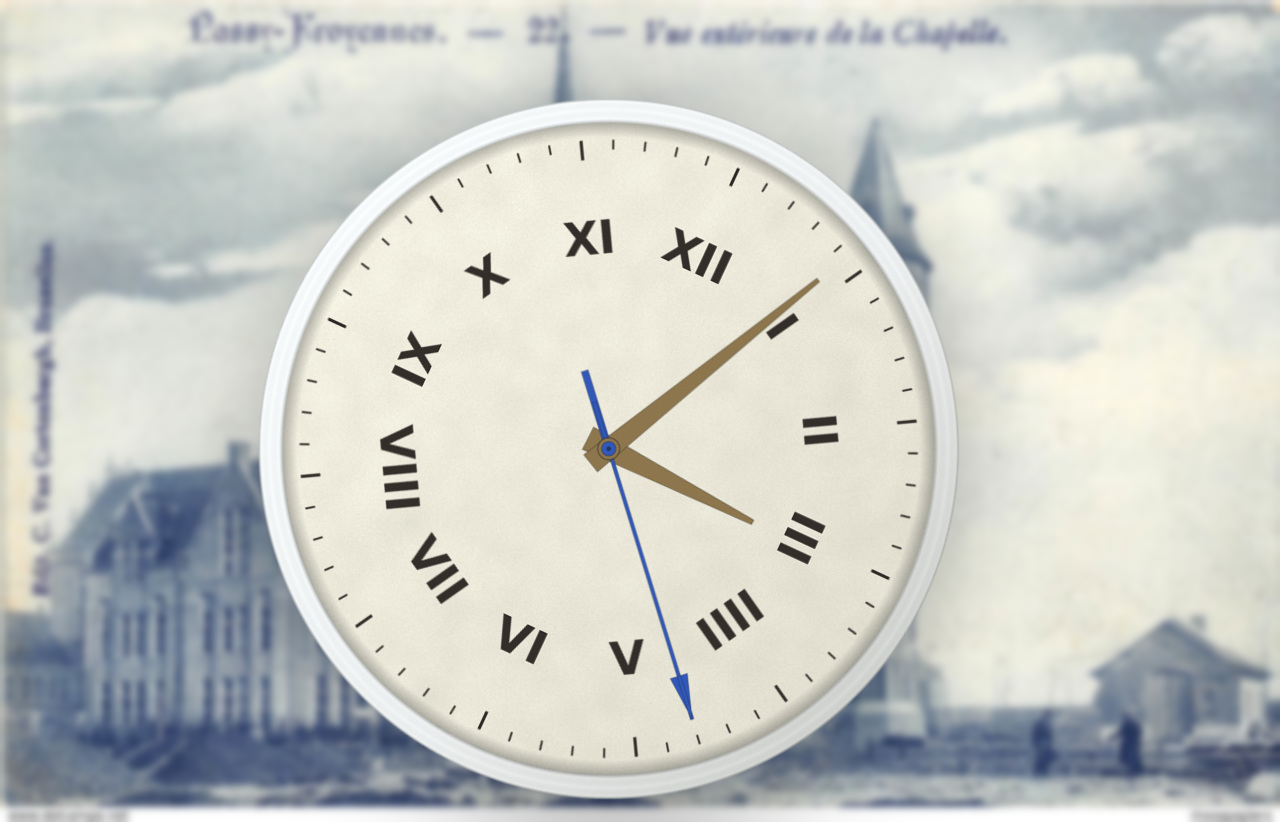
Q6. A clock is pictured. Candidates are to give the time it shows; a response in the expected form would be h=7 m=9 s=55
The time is h=3 m=4 s=23
